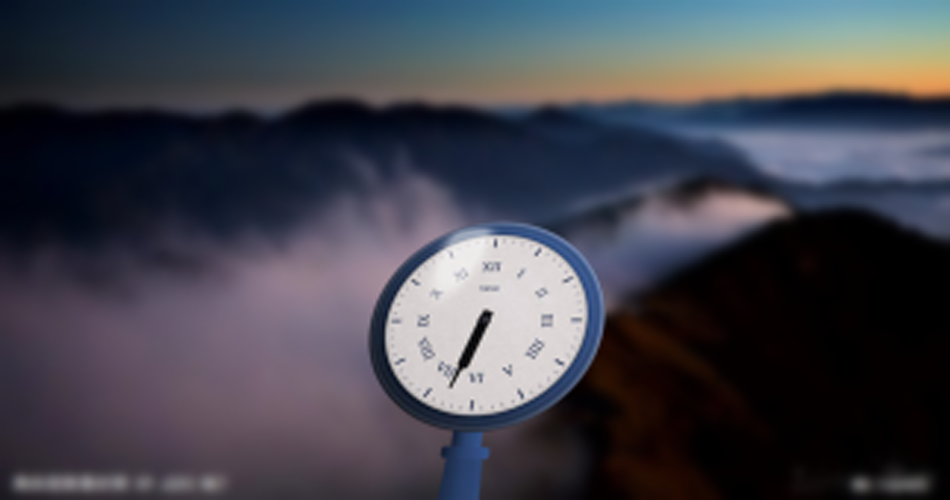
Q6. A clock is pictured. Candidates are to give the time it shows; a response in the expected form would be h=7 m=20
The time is h=6 m=33
